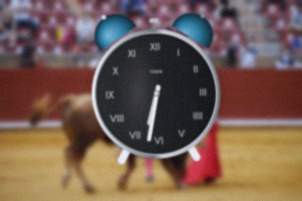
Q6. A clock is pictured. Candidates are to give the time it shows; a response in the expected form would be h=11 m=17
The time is h=6 m=32
